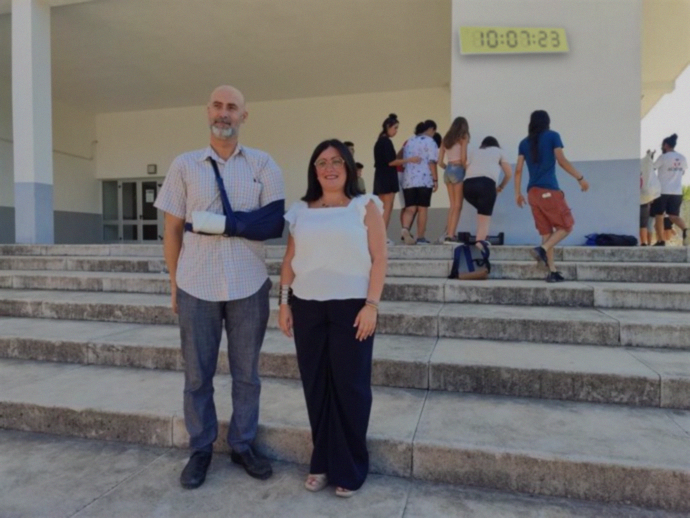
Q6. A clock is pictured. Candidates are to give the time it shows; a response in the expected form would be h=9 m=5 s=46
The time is h=10 m=7 s=23
